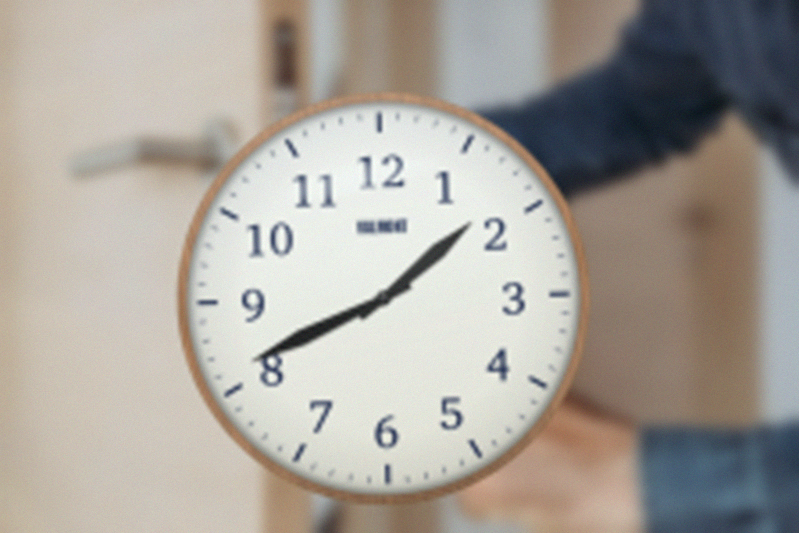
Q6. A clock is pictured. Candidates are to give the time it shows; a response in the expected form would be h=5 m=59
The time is h=1 m=41
